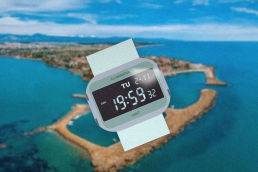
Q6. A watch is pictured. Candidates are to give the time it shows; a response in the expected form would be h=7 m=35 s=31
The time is h=19 m=59 s=32
